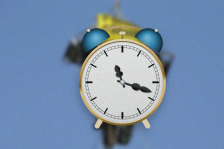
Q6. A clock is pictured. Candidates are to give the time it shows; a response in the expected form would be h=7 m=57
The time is h=11 m=18
